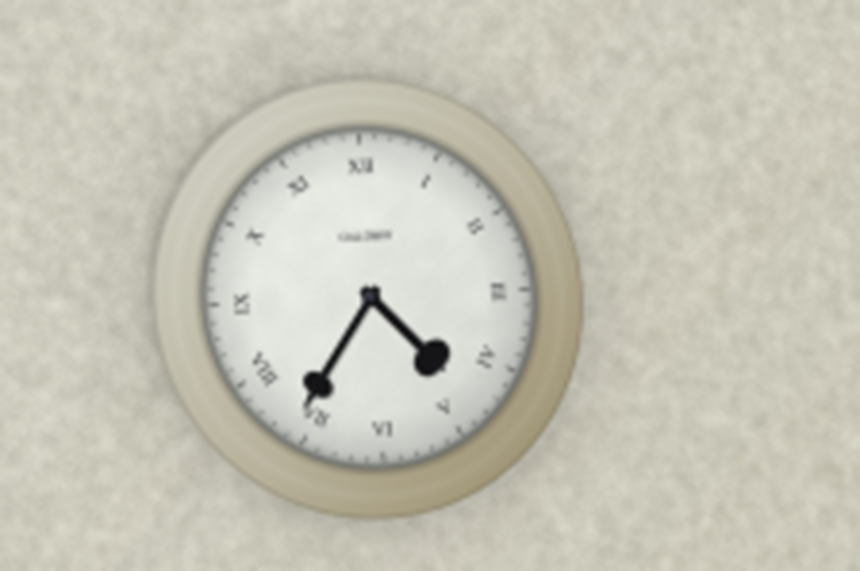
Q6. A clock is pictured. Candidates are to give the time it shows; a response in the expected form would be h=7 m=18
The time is h=4 m=36
